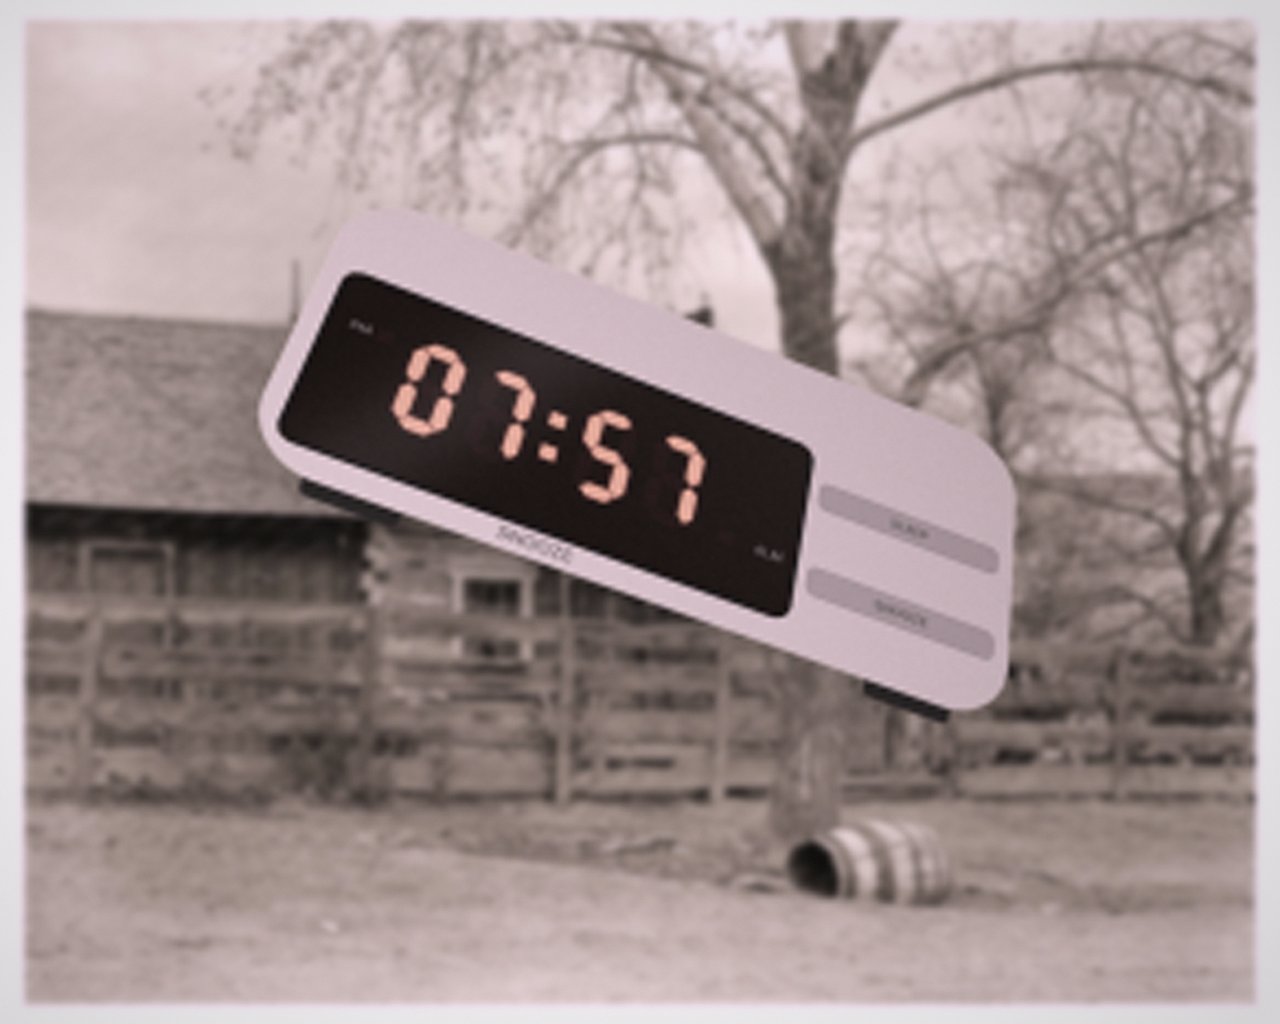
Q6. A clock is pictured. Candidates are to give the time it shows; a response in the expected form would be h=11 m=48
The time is h=7 m=57
